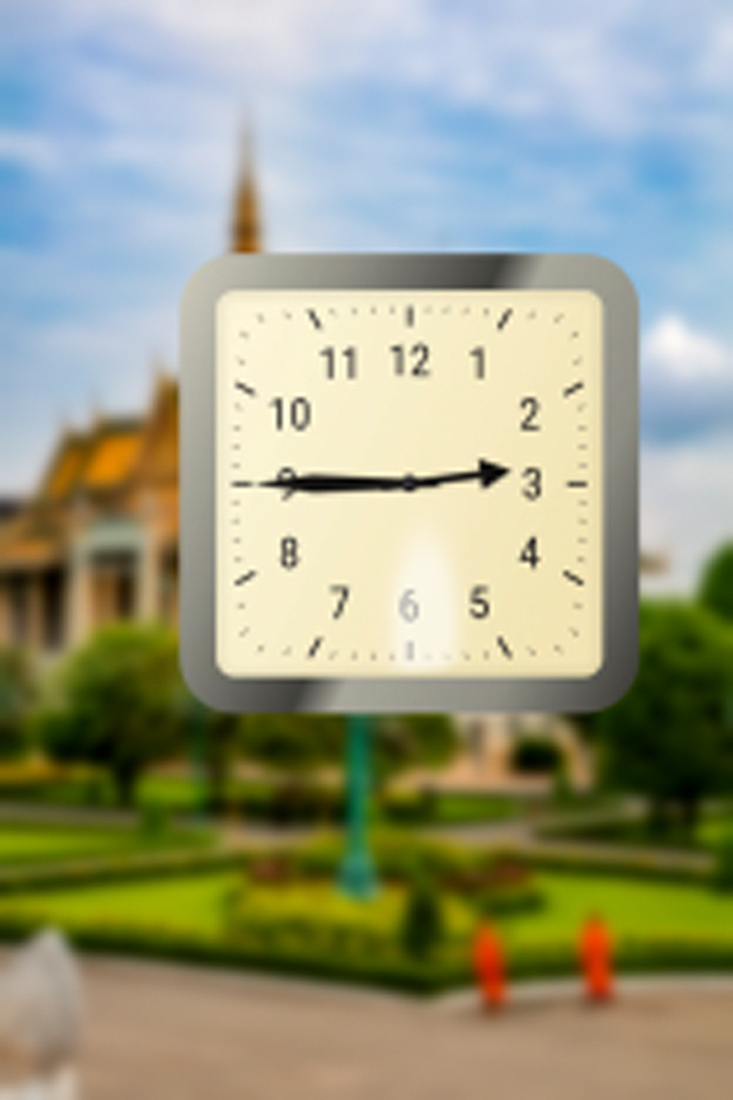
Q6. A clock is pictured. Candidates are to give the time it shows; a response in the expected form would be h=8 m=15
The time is h=2 m=45
